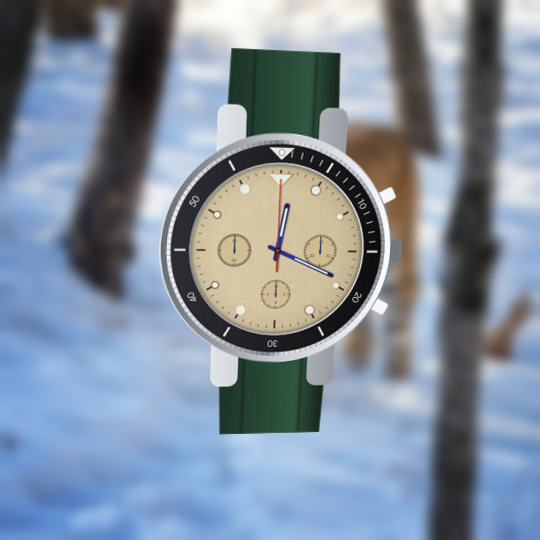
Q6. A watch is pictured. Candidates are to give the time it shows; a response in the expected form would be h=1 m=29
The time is h=12 m=19
